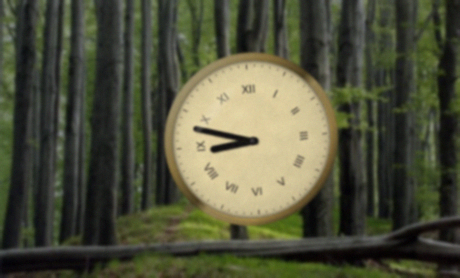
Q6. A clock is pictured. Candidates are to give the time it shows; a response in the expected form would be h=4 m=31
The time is h=8 m=48
